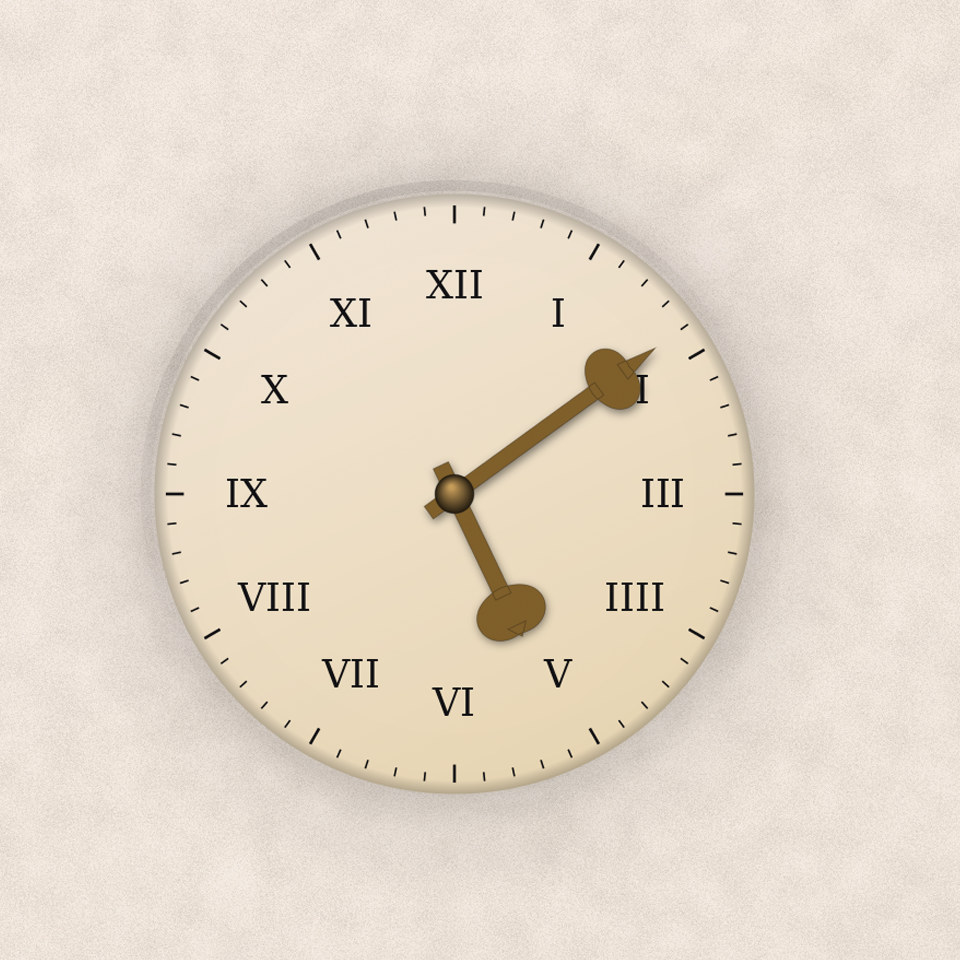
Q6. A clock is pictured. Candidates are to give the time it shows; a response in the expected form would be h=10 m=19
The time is h=5 m=9
